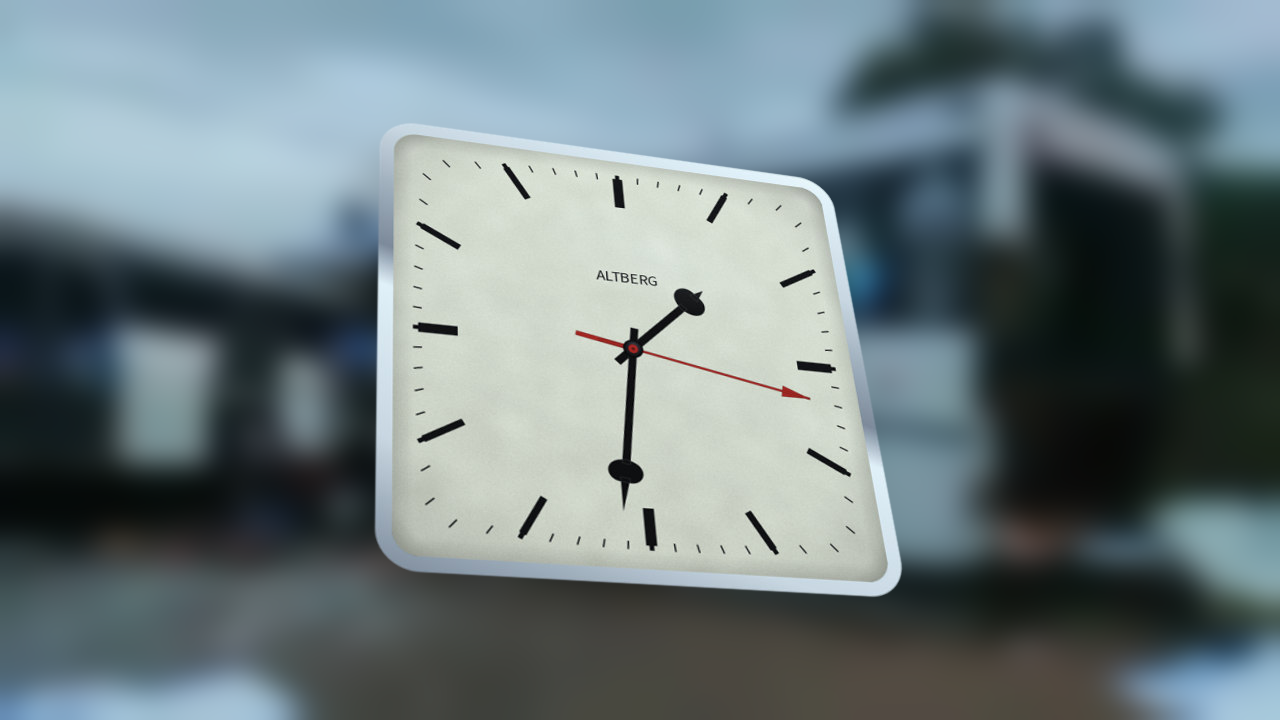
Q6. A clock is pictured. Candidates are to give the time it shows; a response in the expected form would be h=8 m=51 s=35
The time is h=1 m=31 s=17
